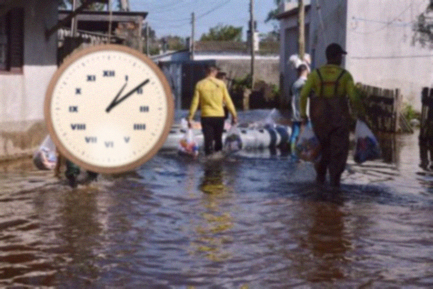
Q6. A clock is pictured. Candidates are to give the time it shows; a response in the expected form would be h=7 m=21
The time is h=1 m=9
